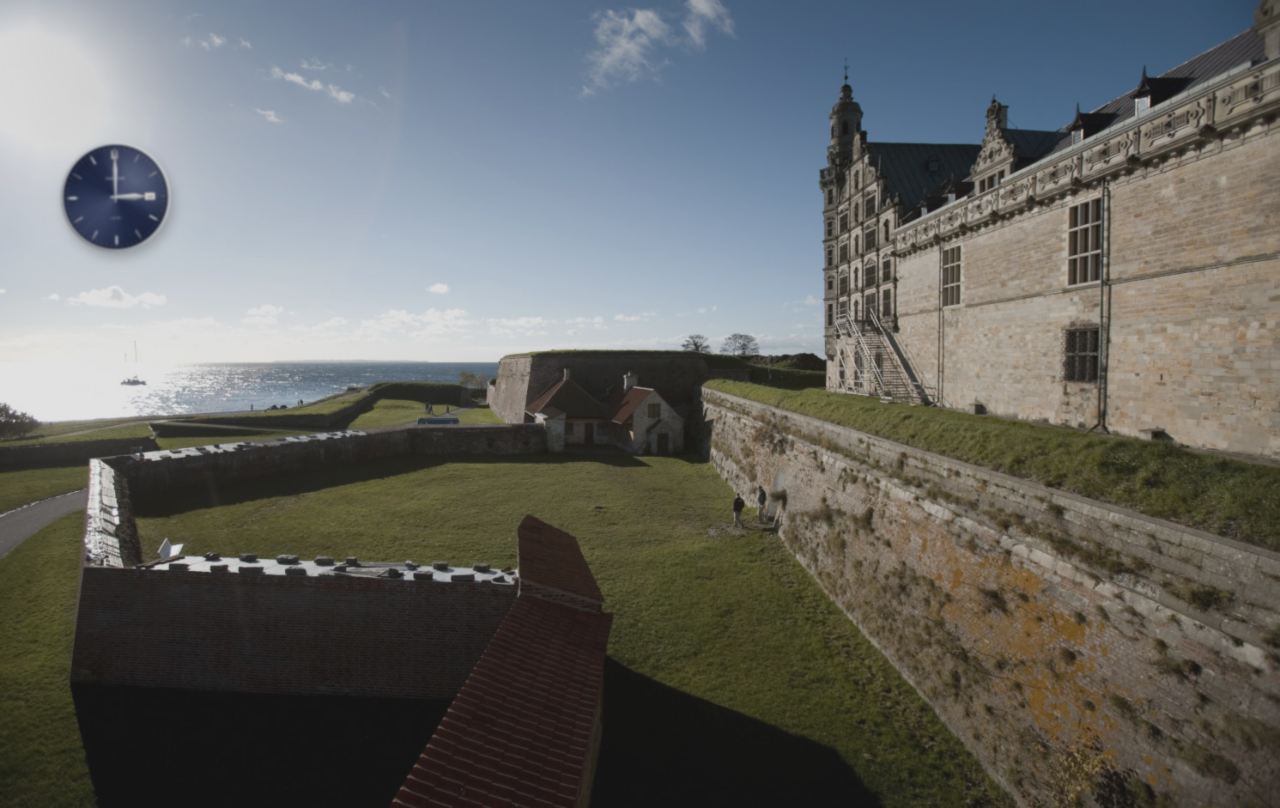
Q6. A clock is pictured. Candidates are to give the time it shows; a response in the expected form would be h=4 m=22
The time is h=3 m=0
